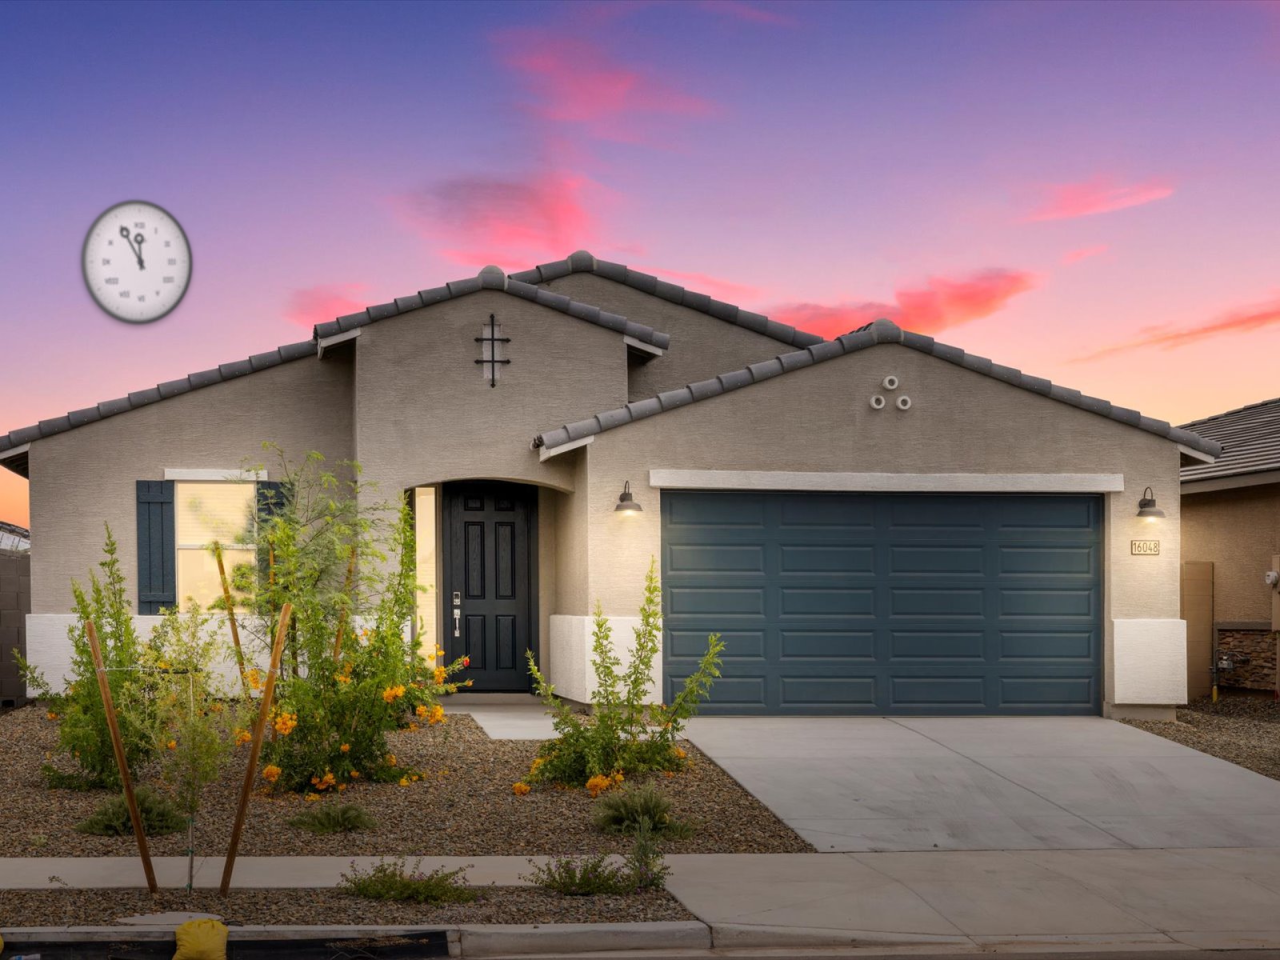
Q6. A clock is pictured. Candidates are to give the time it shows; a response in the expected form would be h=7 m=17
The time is h=11 m=55
